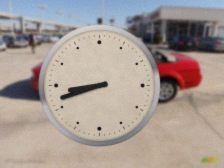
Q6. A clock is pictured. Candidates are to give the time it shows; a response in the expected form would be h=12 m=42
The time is h=8 m=42
